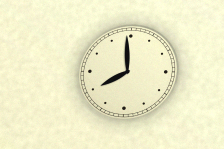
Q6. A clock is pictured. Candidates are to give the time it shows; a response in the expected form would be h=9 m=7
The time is h=7 m=59
